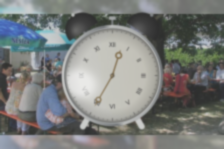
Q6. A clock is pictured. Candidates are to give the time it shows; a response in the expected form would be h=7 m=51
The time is h=12 m=35
